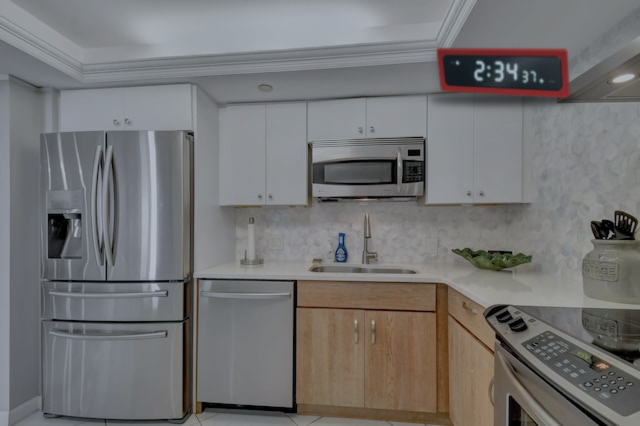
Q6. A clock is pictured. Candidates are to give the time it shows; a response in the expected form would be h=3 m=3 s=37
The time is h=2 m=34 s=37
